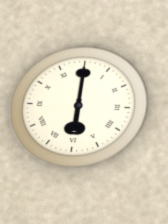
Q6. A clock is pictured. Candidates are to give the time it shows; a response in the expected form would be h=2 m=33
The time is h=6 m=0
